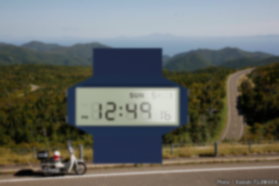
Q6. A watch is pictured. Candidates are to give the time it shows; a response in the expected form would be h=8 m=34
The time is h=12 m=49
